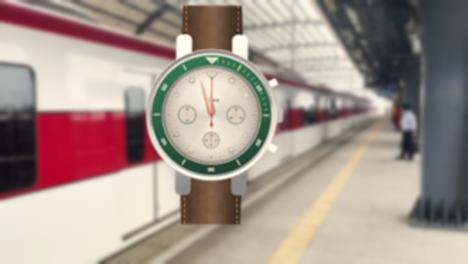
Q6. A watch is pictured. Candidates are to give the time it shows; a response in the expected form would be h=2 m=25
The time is h=11 m=57
